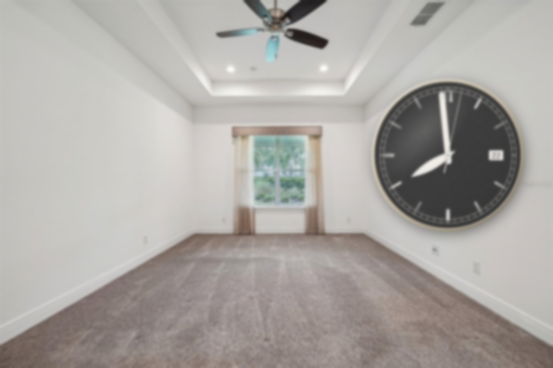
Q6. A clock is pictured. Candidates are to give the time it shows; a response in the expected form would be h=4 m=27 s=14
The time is h=7 m=59 s=2
